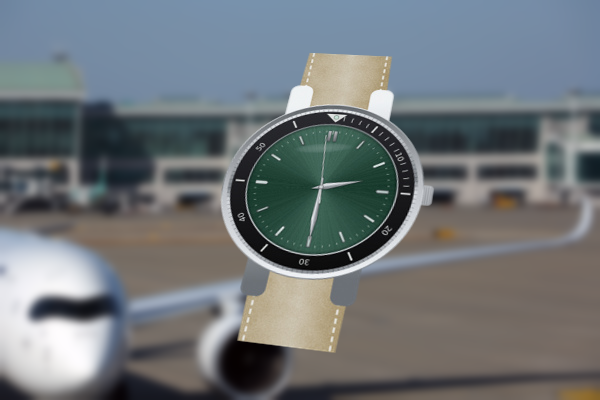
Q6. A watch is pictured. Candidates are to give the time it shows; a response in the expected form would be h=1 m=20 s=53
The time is h=2 m=29 s=59
